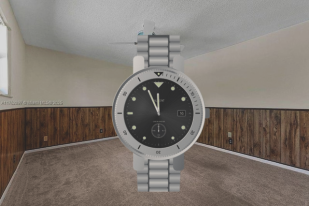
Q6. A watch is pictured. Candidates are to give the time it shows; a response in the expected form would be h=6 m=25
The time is h=11 m=56
